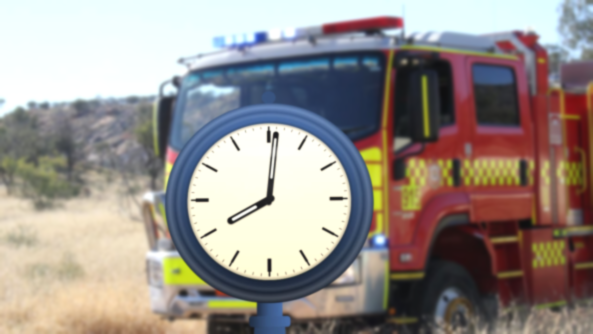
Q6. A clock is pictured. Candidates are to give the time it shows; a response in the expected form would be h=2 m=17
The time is h=8 m=1
